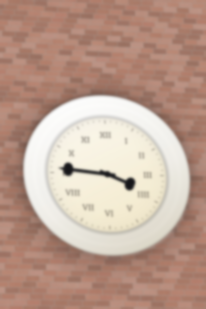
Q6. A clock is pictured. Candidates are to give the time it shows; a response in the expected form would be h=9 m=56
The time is h=3 m=46
